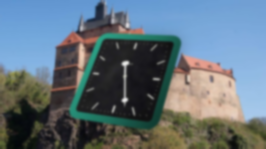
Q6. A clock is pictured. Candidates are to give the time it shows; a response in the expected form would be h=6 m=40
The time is h=11 m=27
